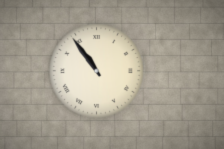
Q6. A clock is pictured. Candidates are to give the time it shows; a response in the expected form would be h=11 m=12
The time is h=10 m=54
